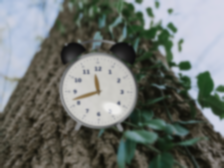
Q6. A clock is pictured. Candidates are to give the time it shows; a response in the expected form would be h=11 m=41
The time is h=11 m=42
